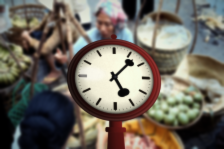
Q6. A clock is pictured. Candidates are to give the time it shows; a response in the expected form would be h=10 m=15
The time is h=5 m=7
